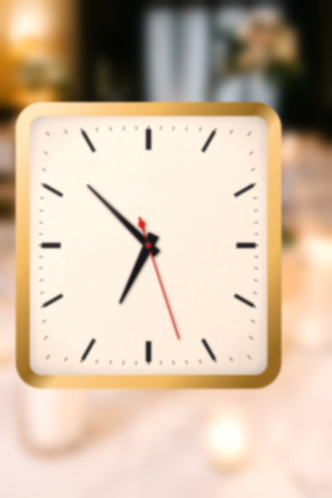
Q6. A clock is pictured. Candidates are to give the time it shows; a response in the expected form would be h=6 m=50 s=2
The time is h=6 m=52 s=27
